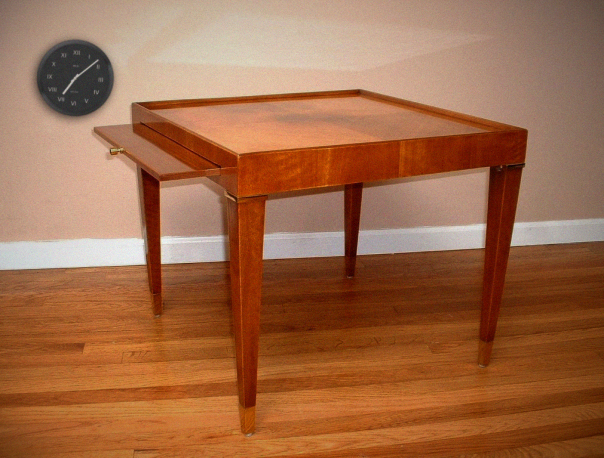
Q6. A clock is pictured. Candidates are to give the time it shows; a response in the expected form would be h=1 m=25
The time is h=7 m=8
